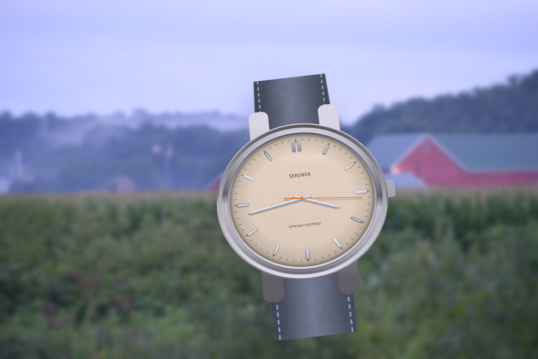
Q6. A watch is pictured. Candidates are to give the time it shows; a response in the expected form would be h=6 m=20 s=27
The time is h=3 m=43 s=16
